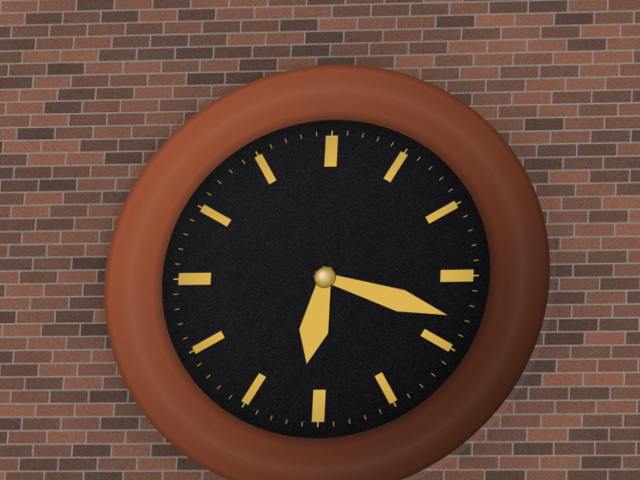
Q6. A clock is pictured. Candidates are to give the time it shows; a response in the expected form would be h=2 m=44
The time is h=6 m=18
